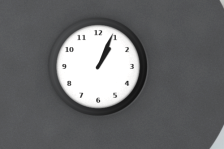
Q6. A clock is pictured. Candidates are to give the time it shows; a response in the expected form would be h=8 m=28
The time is h=1 m=4
